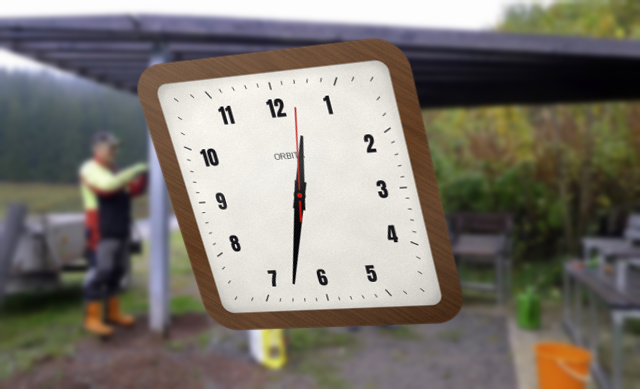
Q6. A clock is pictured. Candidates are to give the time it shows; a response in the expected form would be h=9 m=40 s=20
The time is h=12 m=33 s=2
